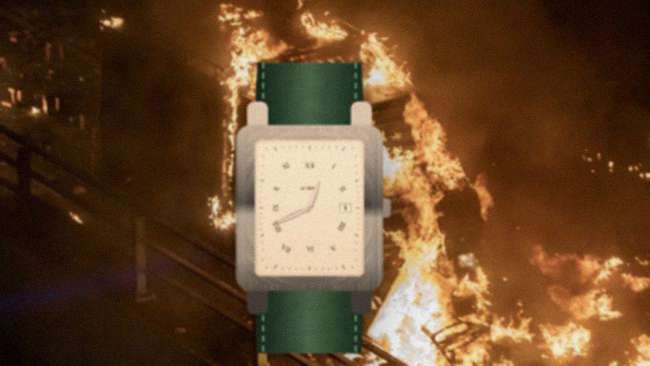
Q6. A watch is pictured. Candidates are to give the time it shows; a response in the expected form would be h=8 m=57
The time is h=12 m=41
